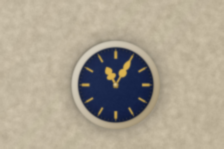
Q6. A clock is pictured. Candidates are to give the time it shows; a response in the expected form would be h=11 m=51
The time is h=11 m=5
